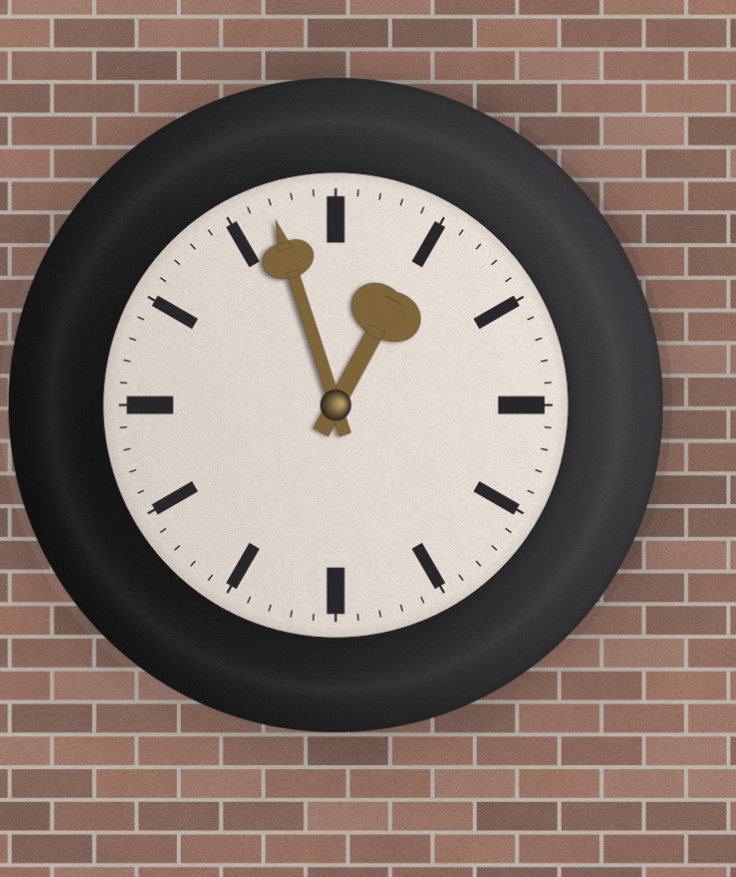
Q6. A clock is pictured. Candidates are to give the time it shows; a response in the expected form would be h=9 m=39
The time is h=12 m=57
